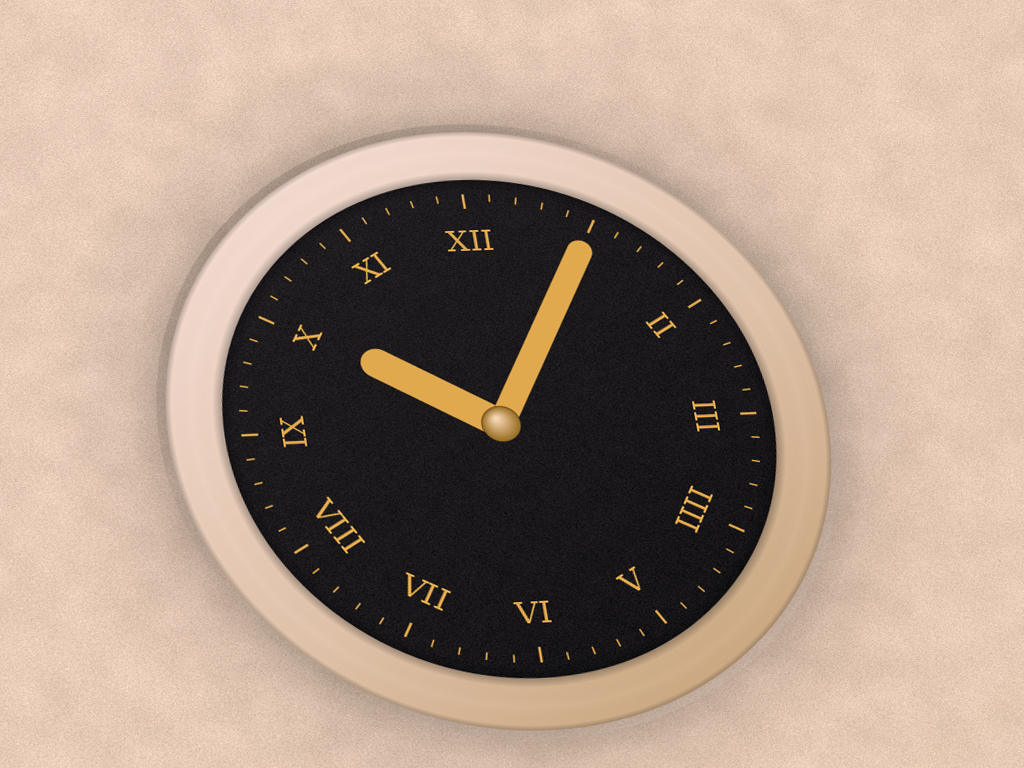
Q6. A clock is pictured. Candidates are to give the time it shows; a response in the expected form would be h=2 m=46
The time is h=10 m=5
